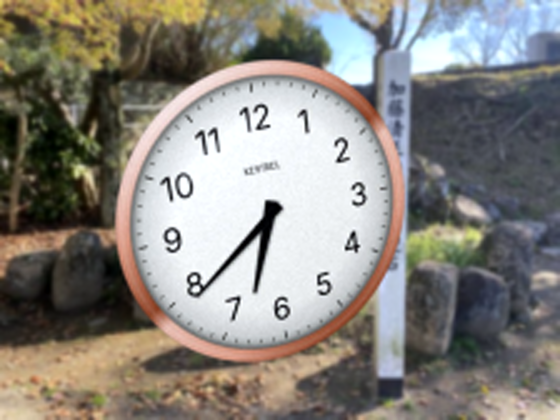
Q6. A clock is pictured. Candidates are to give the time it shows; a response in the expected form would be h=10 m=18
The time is h=6 m=39
